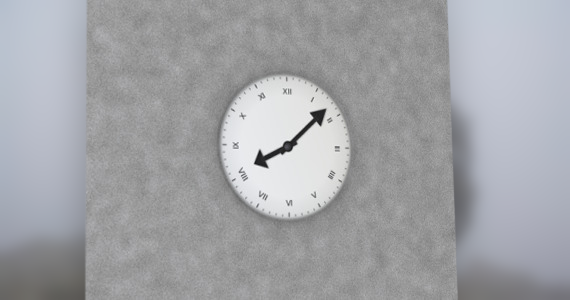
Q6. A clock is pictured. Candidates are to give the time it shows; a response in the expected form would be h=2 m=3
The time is h=8 m=8
